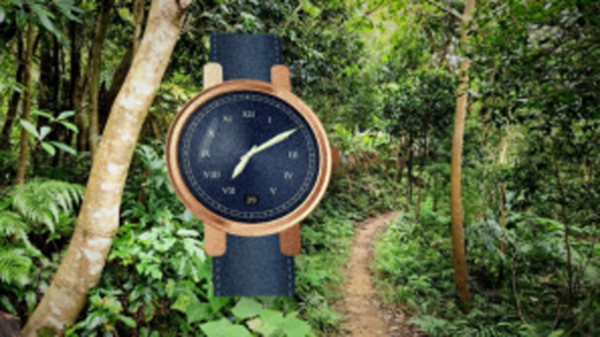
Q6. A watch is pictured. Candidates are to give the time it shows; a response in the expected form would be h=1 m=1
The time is h=7 m=10
